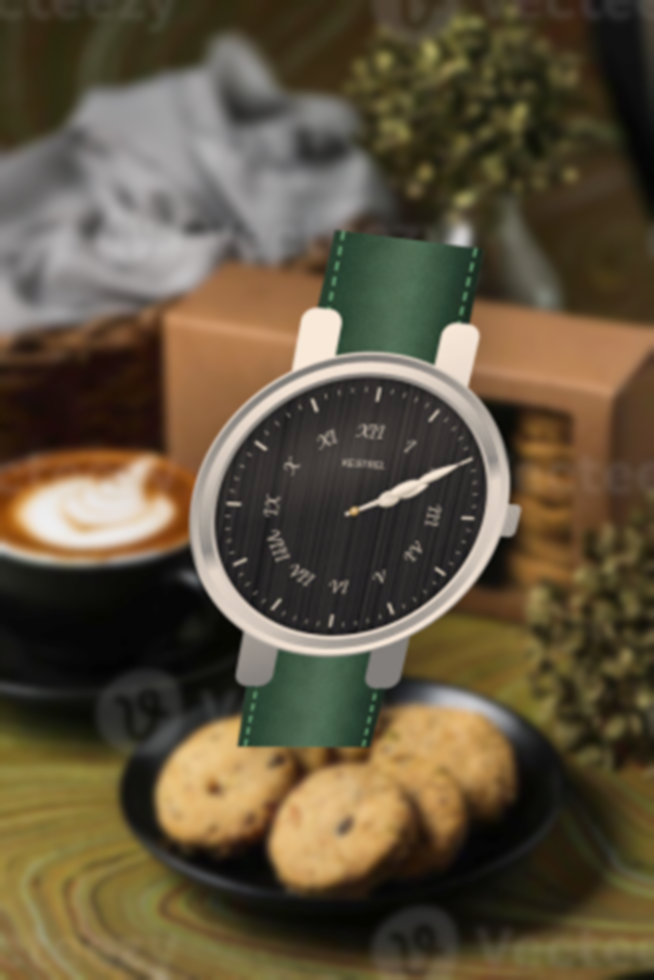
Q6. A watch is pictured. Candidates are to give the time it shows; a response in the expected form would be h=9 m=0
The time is h=2 m=10
